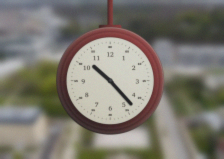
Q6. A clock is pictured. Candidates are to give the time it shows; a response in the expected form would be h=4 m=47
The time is h=10 m=23
